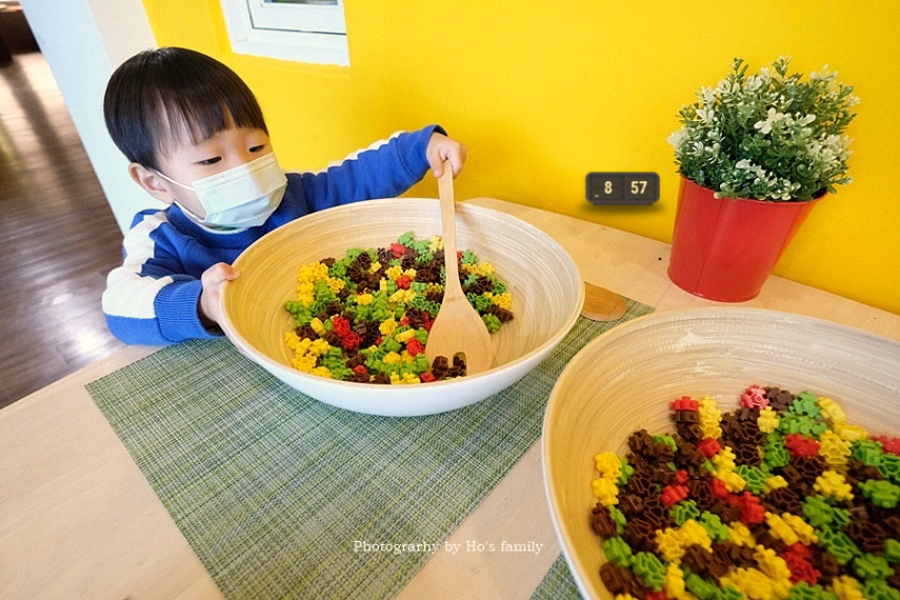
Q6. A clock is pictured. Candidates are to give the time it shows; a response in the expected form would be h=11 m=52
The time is h=8 m=57
